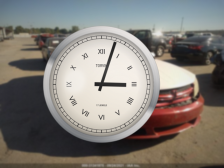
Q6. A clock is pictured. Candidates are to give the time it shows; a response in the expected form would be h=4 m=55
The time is h=3 m=3
